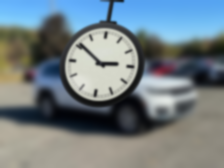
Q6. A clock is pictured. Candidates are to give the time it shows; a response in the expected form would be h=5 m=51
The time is h=2 m=51
